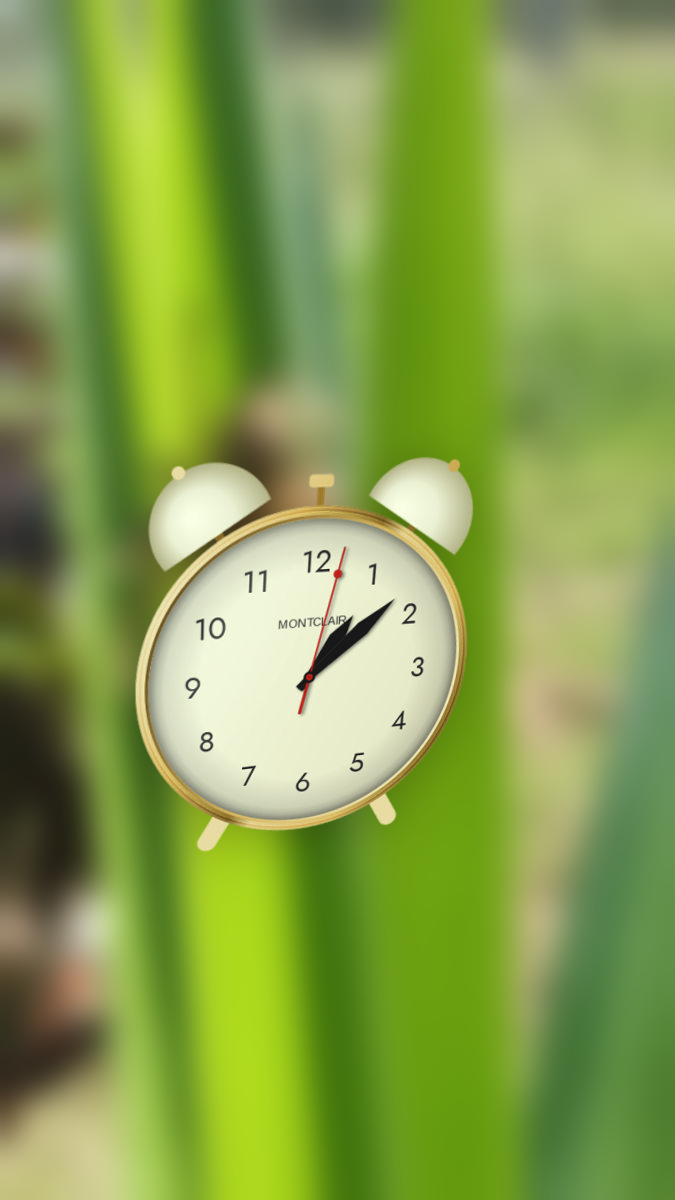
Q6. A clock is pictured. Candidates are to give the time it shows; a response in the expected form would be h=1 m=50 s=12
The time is h=1 m=8 s=2
